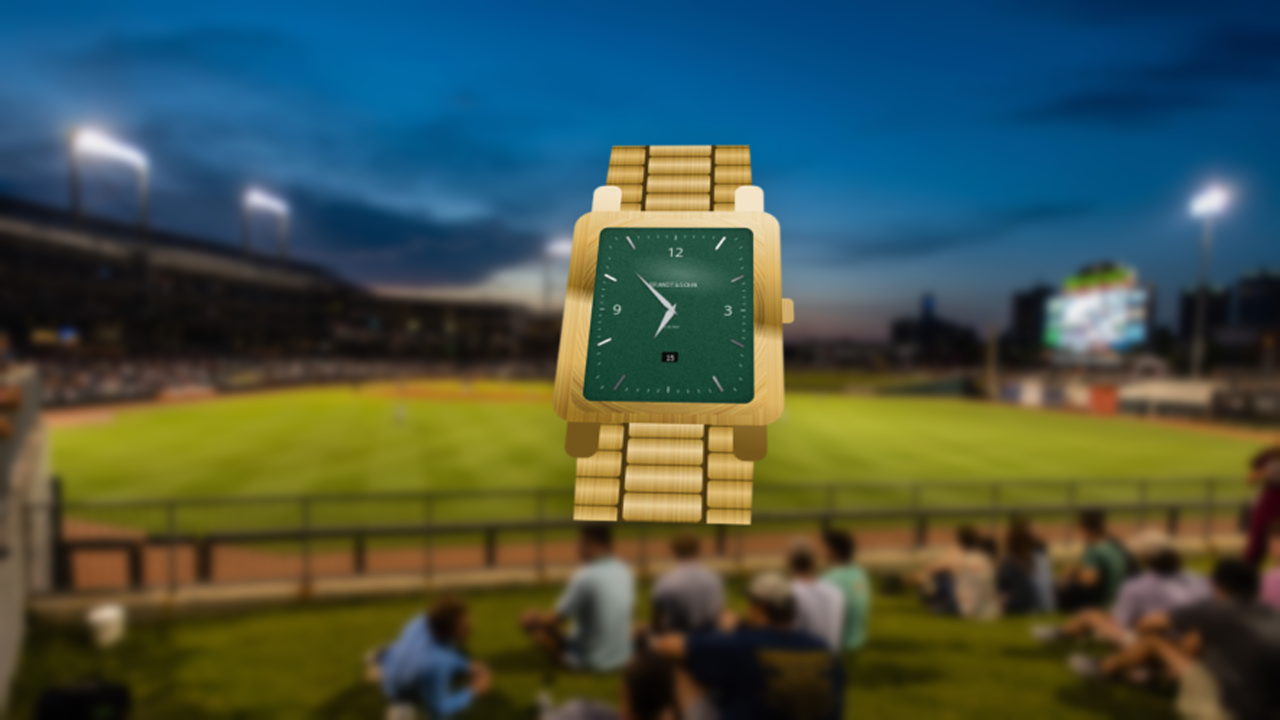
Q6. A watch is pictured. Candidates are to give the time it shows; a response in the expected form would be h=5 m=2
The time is h=6 m=53
